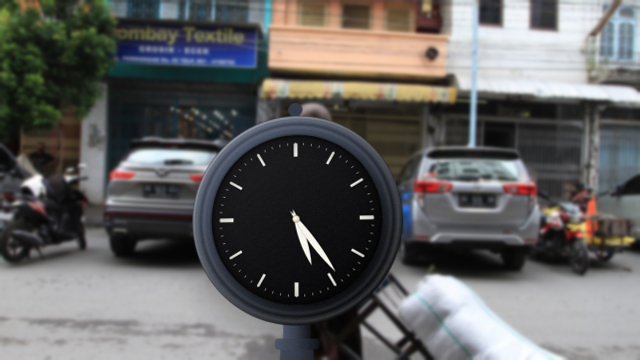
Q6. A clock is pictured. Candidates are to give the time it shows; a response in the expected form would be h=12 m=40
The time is h=5 m=24
